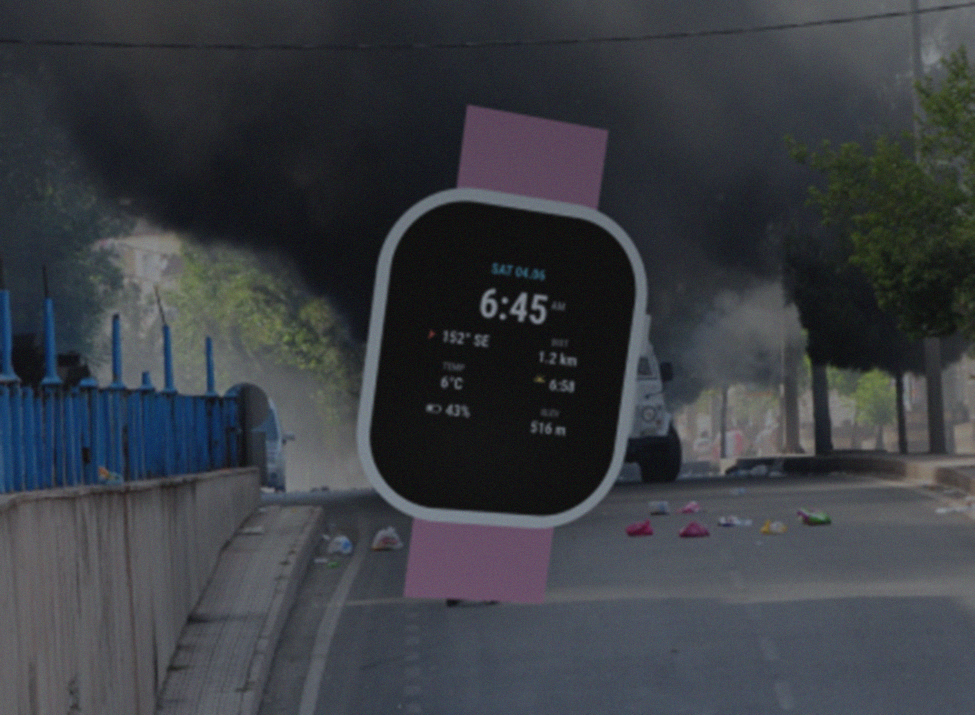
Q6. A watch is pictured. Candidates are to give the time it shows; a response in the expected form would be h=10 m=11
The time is h=6 m=45
